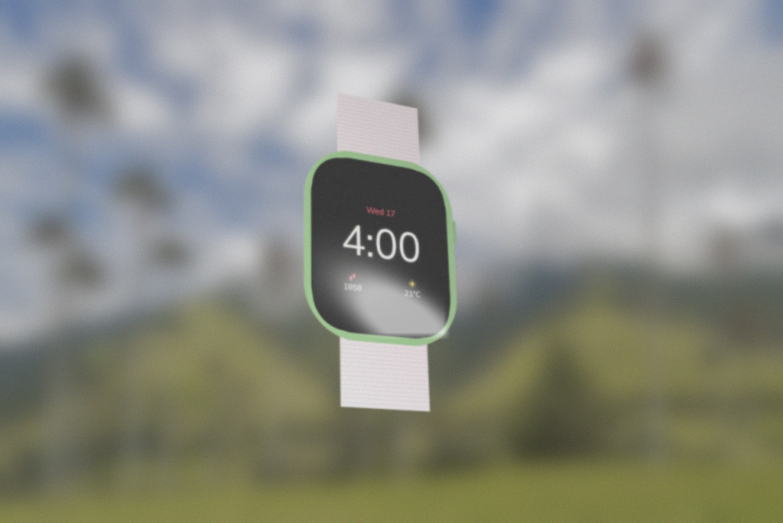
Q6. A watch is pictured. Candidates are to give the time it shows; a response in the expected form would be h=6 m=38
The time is h=4 m=0
